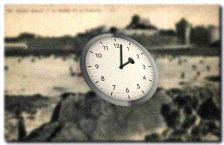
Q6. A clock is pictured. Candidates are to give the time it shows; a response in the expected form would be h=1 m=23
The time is h=2 m=2
